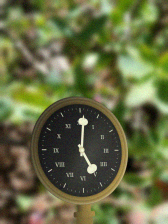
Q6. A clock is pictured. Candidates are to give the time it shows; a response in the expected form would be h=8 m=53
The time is h=5 m=1
